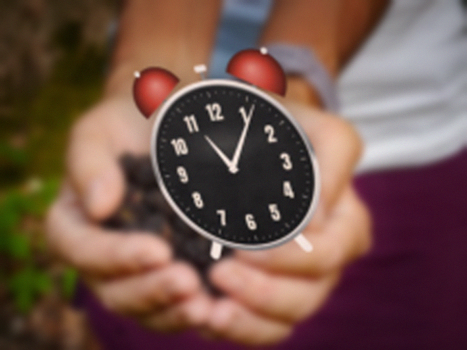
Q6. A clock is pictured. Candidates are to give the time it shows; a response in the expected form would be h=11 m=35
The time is h=11 m=6
